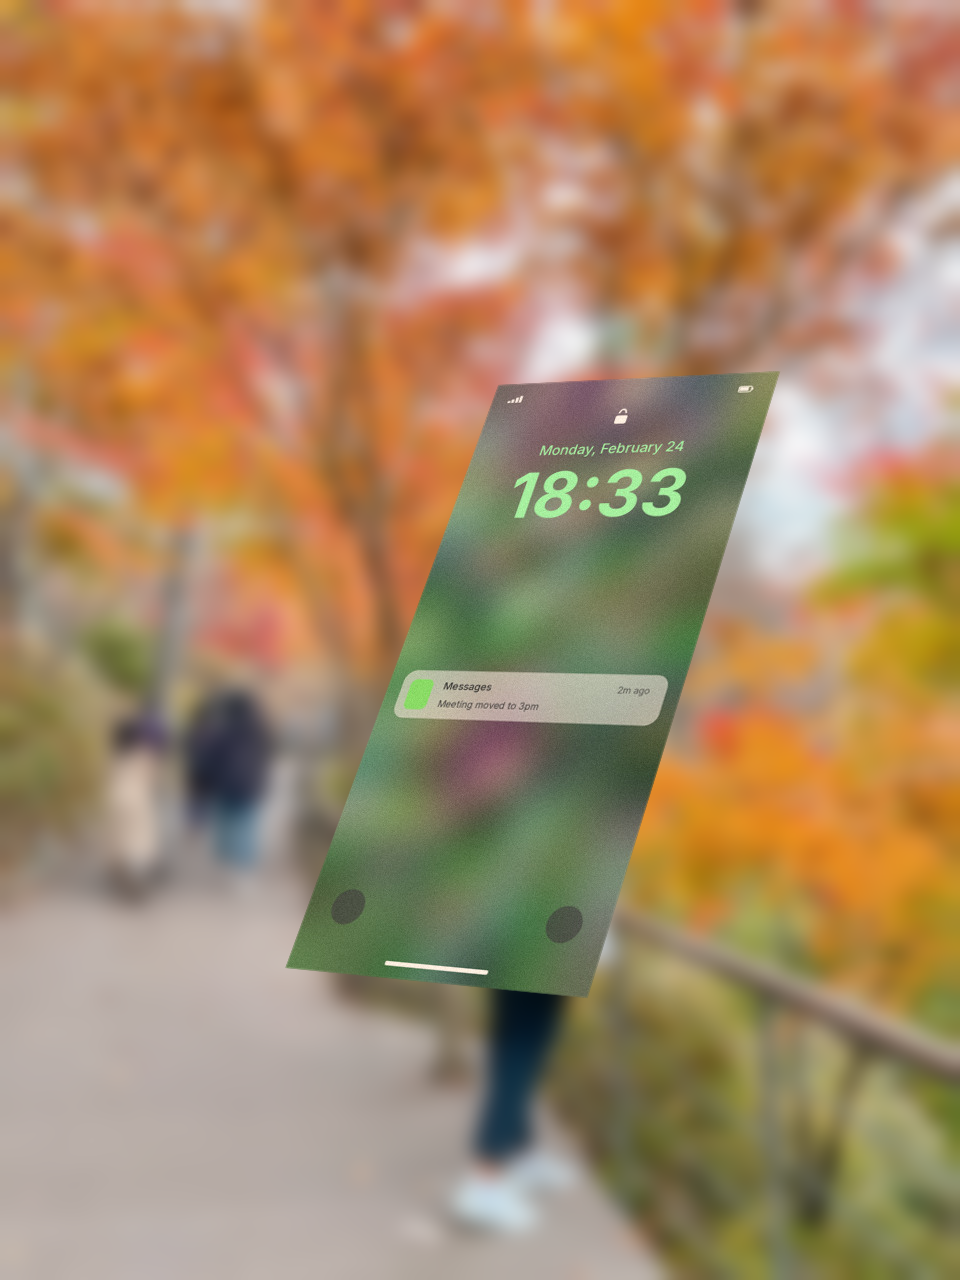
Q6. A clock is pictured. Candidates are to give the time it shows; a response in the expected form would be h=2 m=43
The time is h=18 m=33
